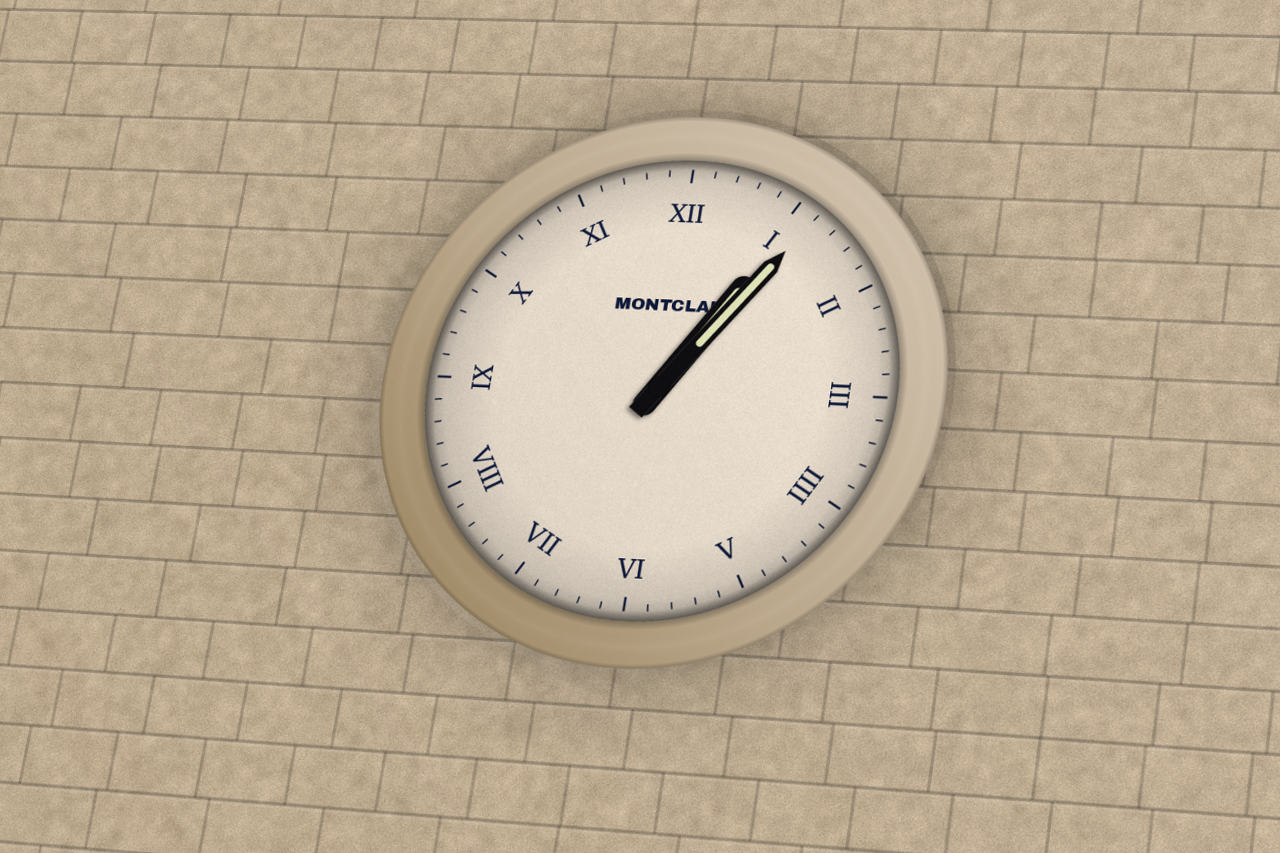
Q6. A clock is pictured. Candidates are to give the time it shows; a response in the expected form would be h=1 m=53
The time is h=1 m=6
